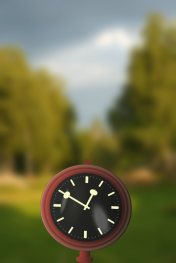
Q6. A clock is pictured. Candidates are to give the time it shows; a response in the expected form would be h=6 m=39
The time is h=12 m=50
